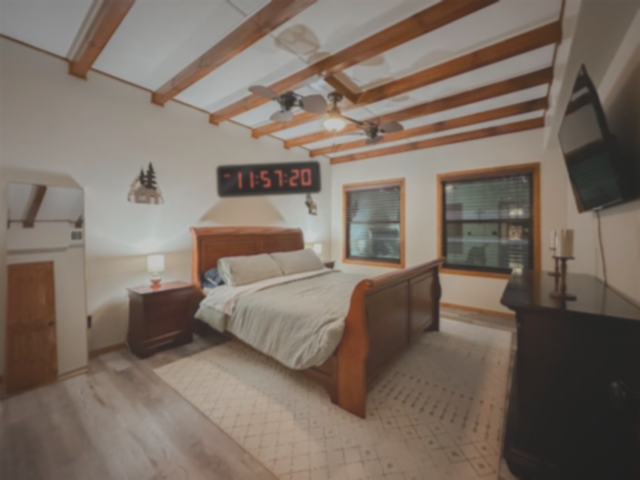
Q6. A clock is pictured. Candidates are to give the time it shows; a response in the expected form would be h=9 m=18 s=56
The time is h=11 m=57 s=20
